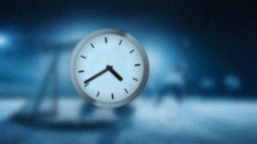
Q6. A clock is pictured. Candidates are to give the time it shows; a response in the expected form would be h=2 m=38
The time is h=4 m=41
